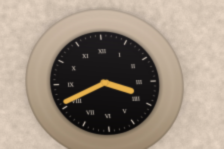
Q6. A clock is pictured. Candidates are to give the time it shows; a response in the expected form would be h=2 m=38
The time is h=3 m=41
